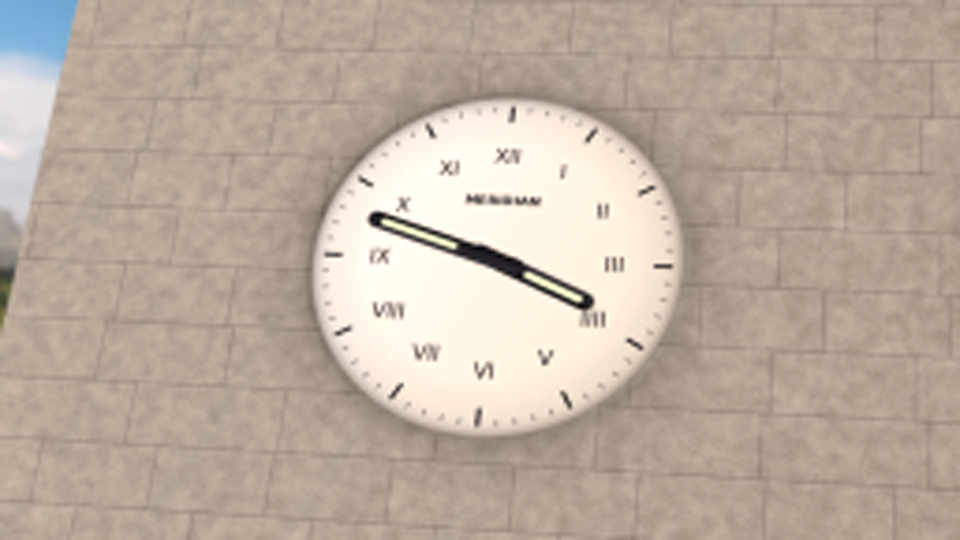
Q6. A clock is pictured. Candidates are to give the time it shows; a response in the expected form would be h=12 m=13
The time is h=3 m=48
